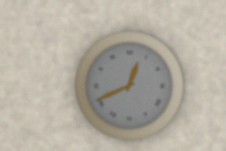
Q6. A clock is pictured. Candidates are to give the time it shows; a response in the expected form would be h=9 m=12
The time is h=12 m=41
